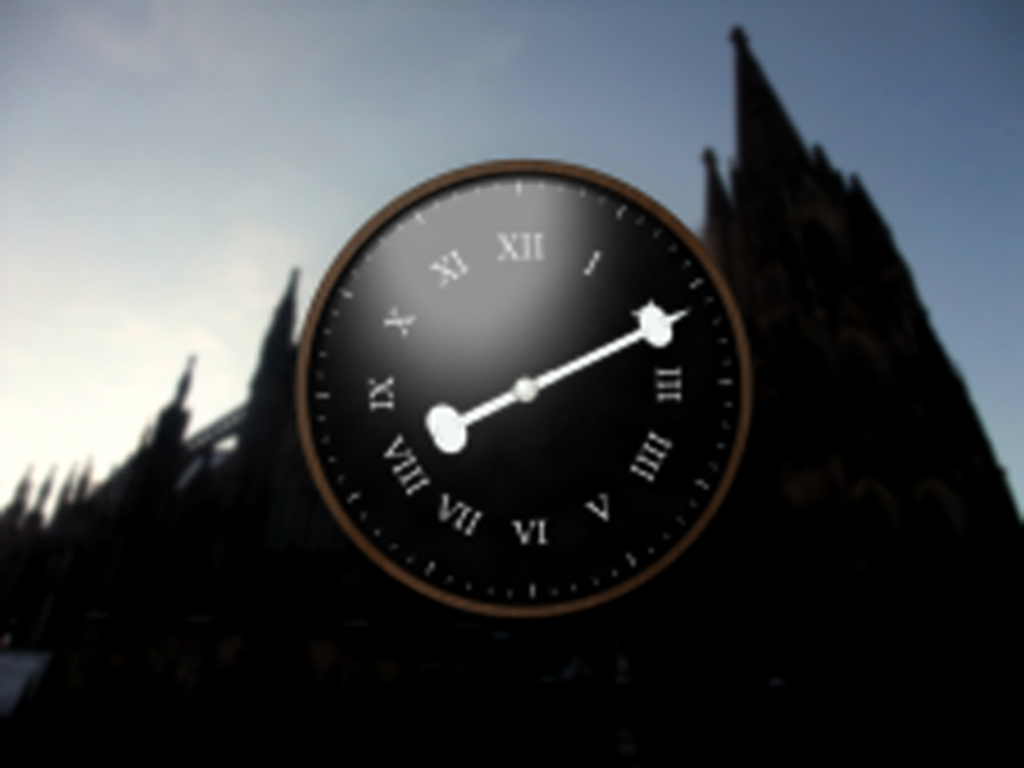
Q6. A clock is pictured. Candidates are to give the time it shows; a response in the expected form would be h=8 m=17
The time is h=8 m=11
